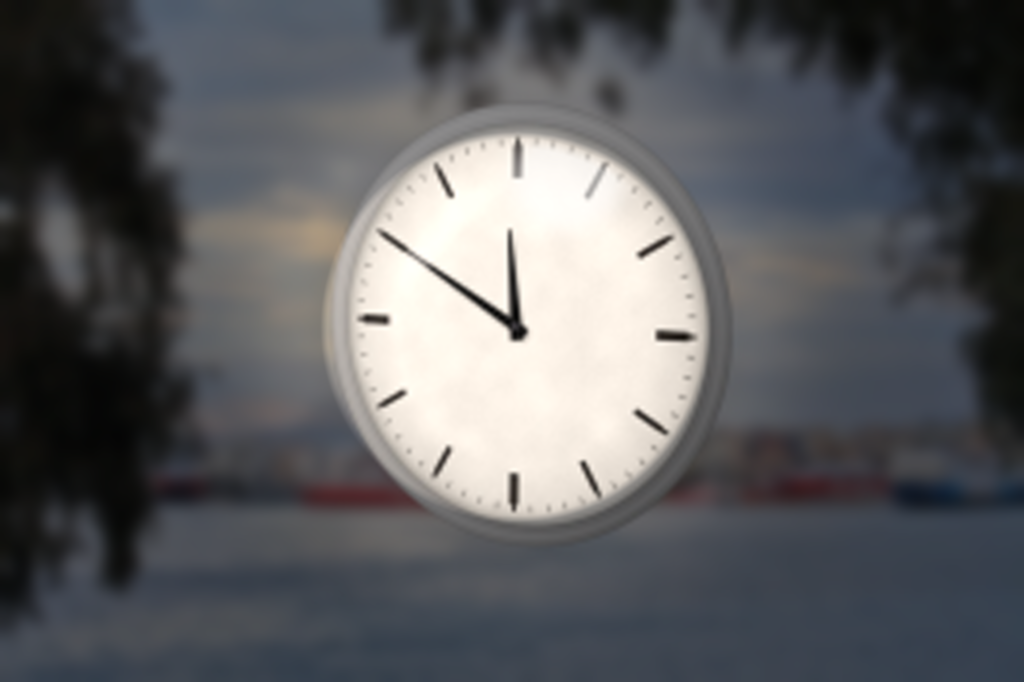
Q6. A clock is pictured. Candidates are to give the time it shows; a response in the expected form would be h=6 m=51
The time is h=11 m=50
